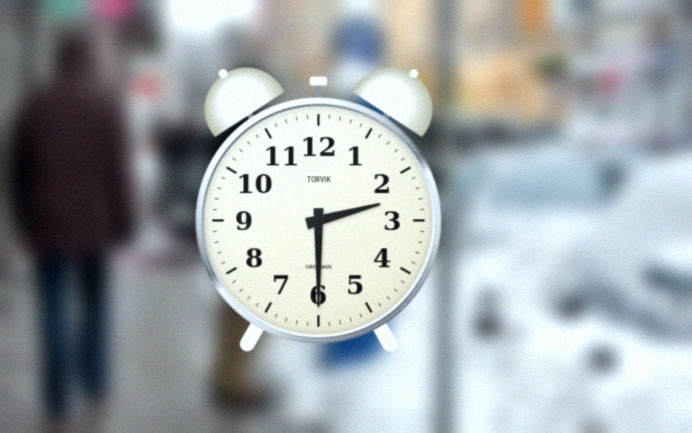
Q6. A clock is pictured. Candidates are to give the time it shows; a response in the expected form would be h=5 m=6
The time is h=2 m=30
